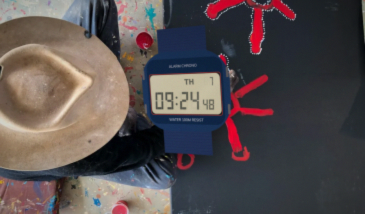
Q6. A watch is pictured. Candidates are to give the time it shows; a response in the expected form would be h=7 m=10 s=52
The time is h=9 m=24 s=48
